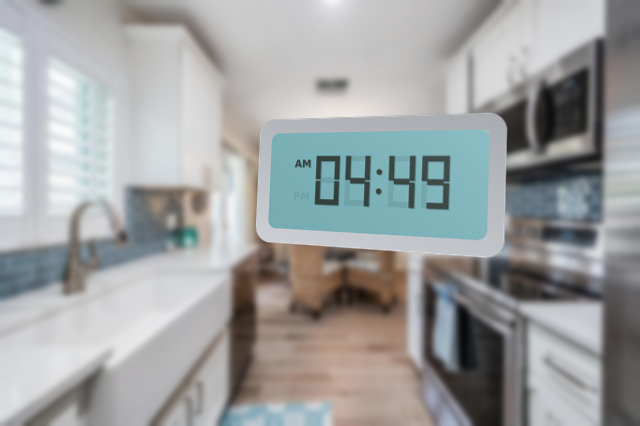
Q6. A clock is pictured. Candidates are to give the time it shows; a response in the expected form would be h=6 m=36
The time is h=4 m=49
